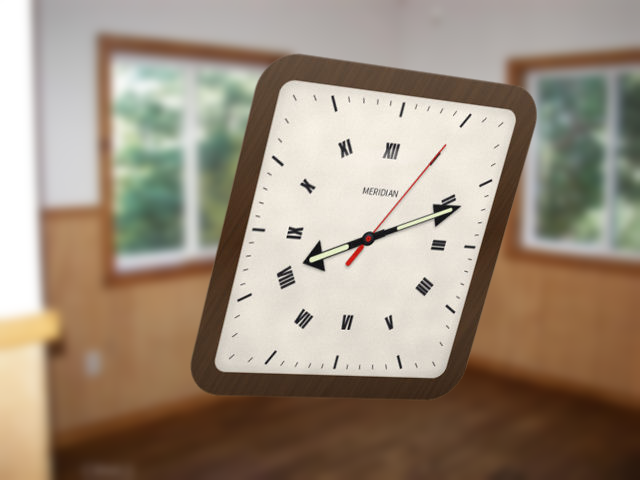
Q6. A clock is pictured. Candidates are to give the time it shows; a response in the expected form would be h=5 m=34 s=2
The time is h=8 m=11 s=5
